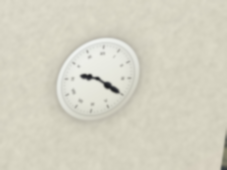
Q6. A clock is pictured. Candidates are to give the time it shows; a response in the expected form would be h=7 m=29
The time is h=9 m=20
